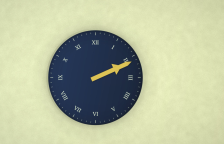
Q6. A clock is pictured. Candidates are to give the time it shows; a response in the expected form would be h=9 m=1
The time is h=2 m=11
